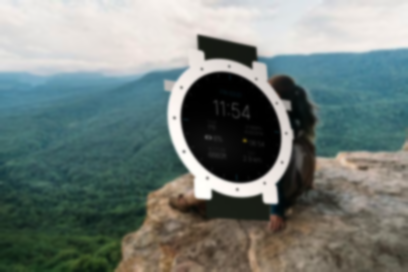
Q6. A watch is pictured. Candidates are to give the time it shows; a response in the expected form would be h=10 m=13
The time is h=11 m=54
